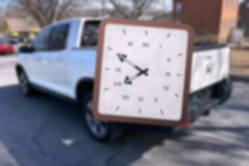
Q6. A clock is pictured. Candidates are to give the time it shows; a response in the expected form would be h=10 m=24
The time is h=7 m=50
